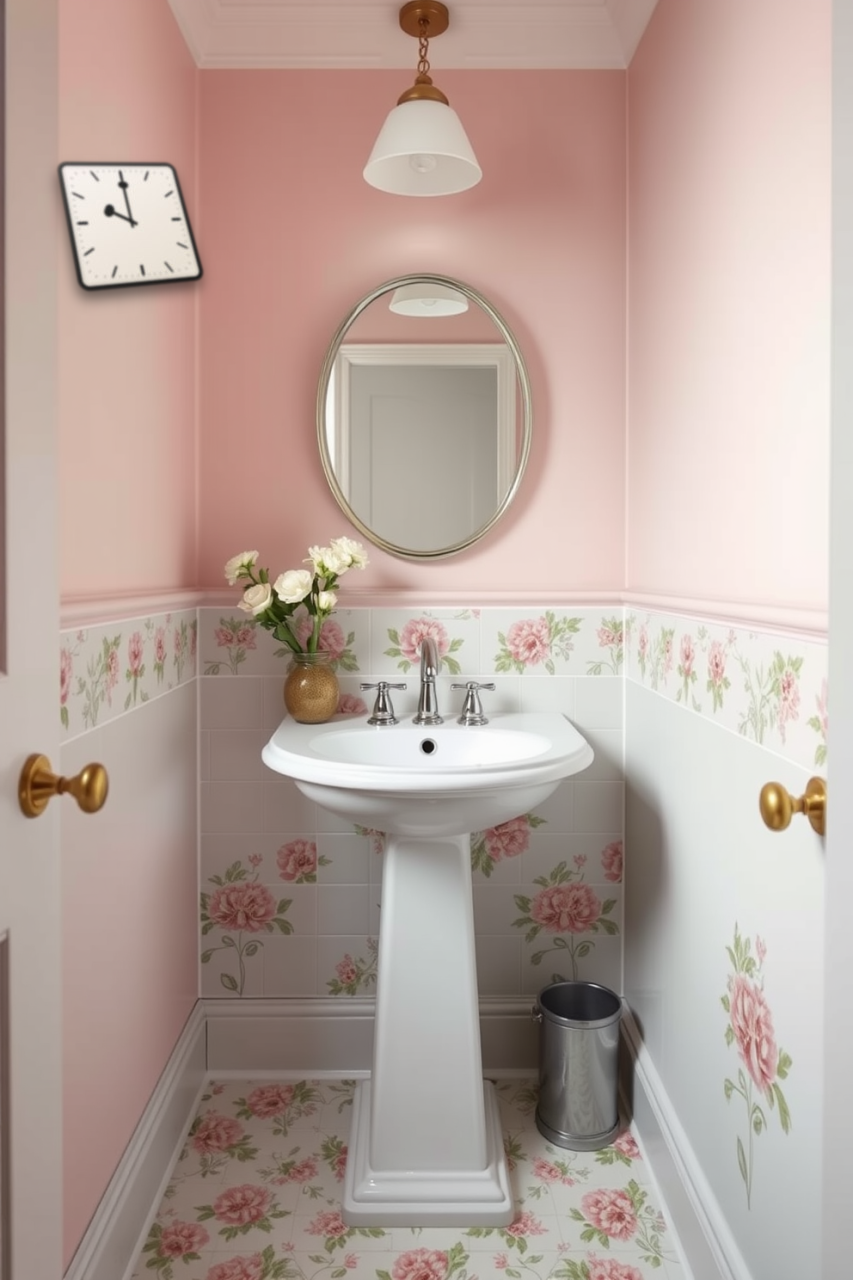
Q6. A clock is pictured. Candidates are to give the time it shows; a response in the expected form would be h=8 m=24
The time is h=10 m=0
